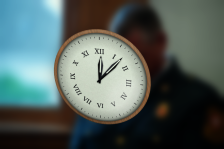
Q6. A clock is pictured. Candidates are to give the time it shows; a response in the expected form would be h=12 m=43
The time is h=12 m=7
